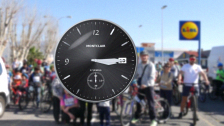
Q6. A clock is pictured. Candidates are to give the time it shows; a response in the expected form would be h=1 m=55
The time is h=3 m=15
